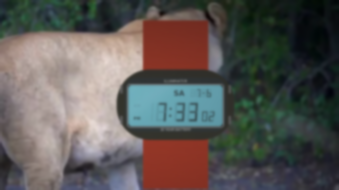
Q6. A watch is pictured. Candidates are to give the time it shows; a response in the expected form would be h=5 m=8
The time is h=7 m=33
